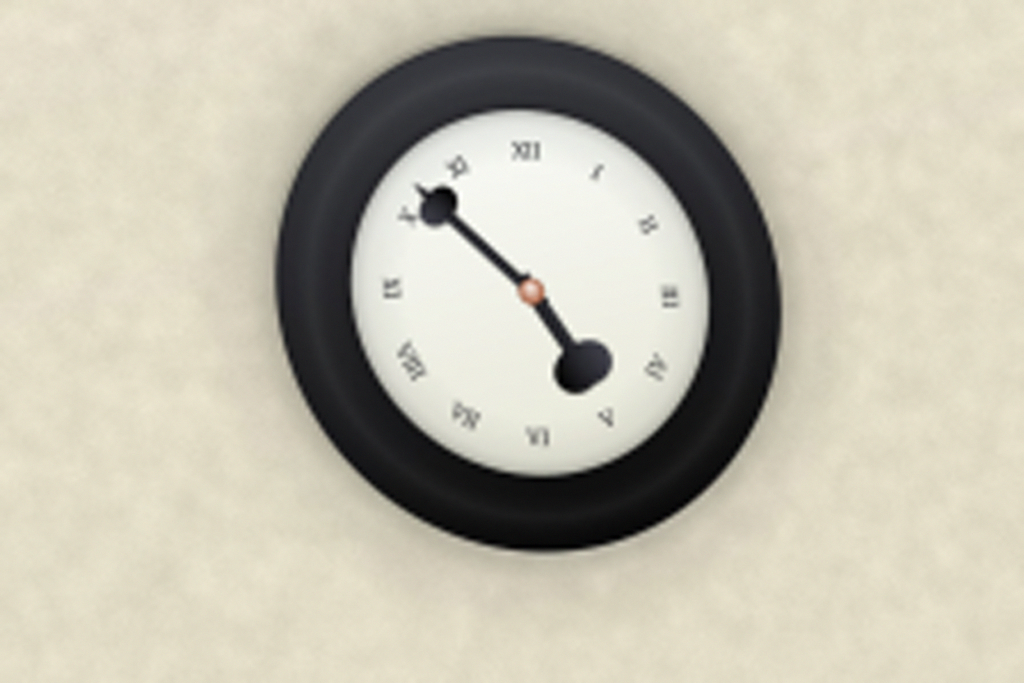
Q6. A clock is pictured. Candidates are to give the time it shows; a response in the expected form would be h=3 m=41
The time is h=4 m=52
